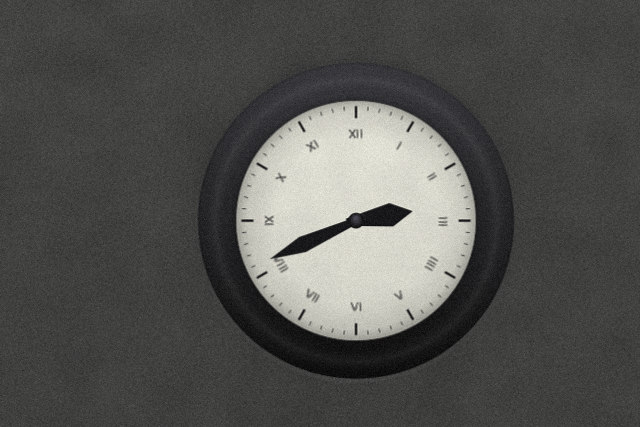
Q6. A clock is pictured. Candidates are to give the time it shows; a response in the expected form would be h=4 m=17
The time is h=2 m=41
